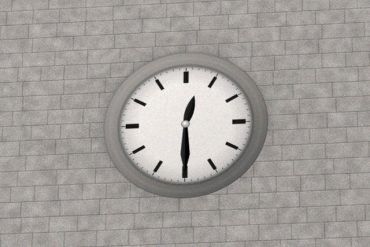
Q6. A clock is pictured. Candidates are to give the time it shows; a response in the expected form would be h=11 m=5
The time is h=12 m=30
